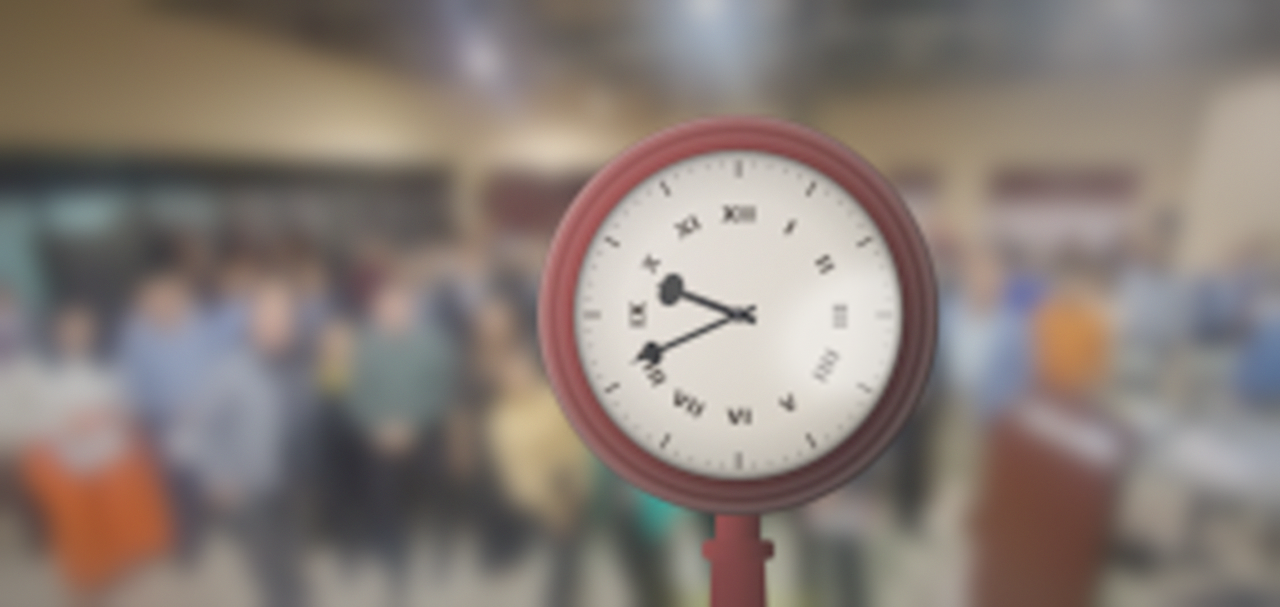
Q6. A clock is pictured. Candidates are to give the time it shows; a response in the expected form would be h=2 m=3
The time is h=9 m=41
